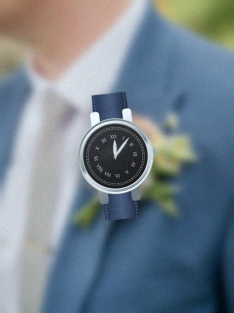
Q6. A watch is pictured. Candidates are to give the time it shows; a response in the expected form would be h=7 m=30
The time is h=12 m=7
